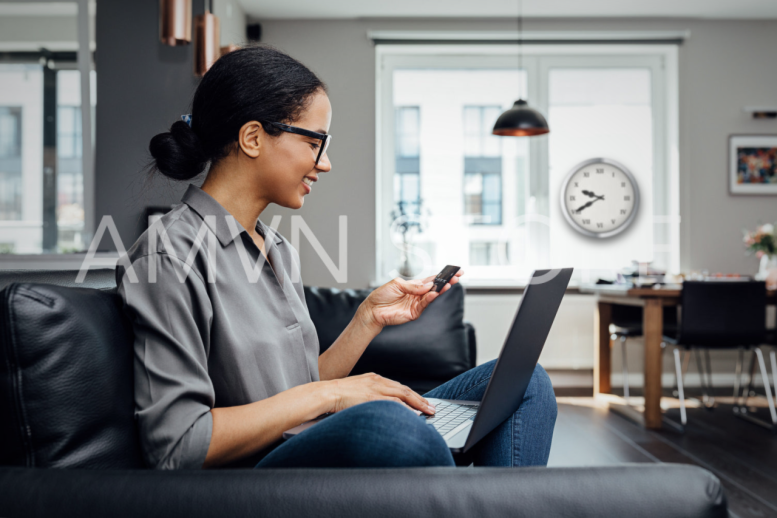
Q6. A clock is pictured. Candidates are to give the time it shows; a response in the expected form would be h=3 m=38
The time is h=9 m=40
